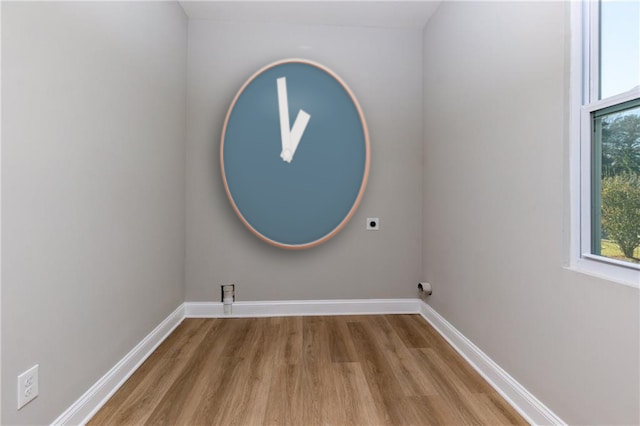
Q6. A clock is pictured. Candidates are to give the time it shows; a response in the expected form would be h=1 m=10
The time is h=12 m=59
